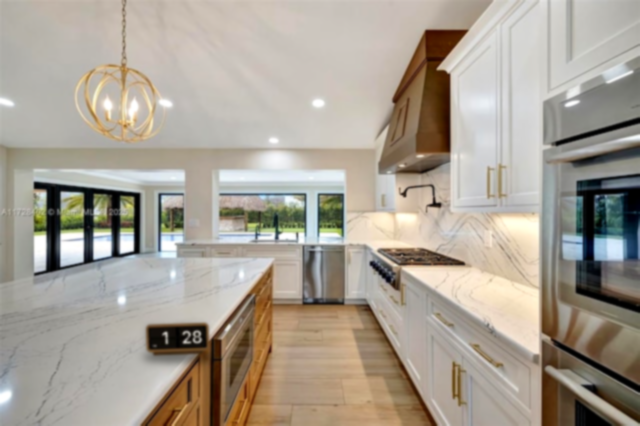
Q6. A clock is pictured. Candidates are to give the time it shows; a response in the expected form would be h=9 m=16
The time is h=1 m=28
